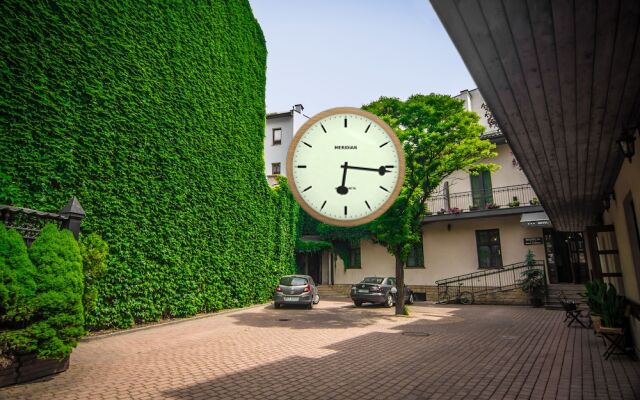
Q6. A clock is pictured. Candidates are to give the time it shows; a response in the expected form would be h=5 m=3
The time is h=6 m=16
